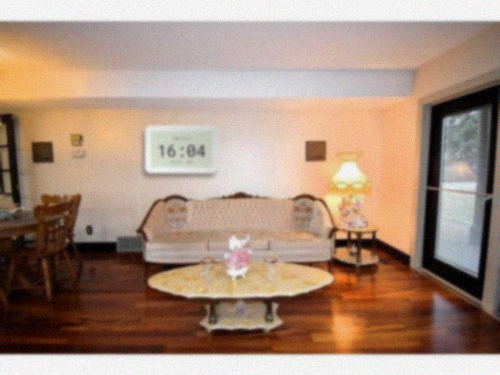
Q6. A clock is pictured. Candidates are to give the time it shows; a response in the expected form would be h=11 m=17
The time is h=16 m=4
